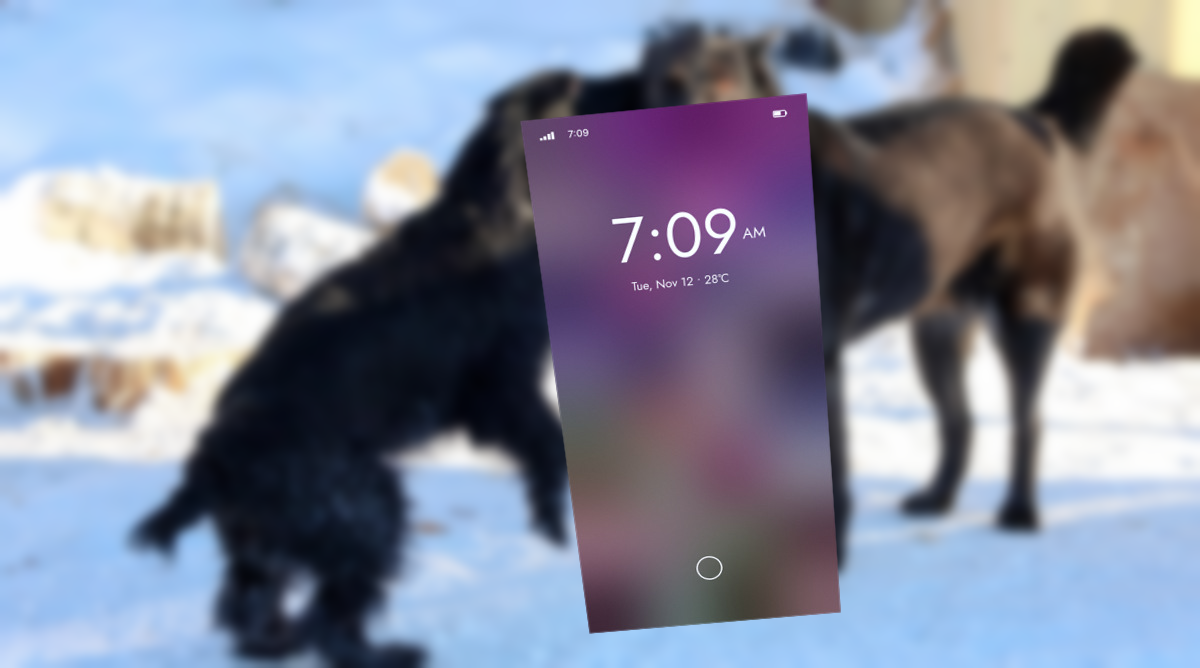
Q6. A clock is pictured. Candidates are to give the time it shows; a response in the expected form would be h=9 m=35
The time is h=7 m=9
